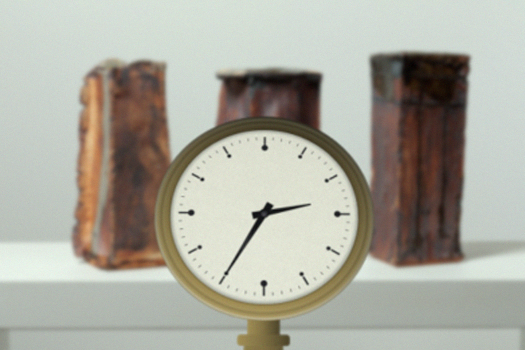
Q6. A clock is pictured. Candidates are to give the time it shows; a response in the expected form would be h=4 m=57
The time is h=2 m=35
